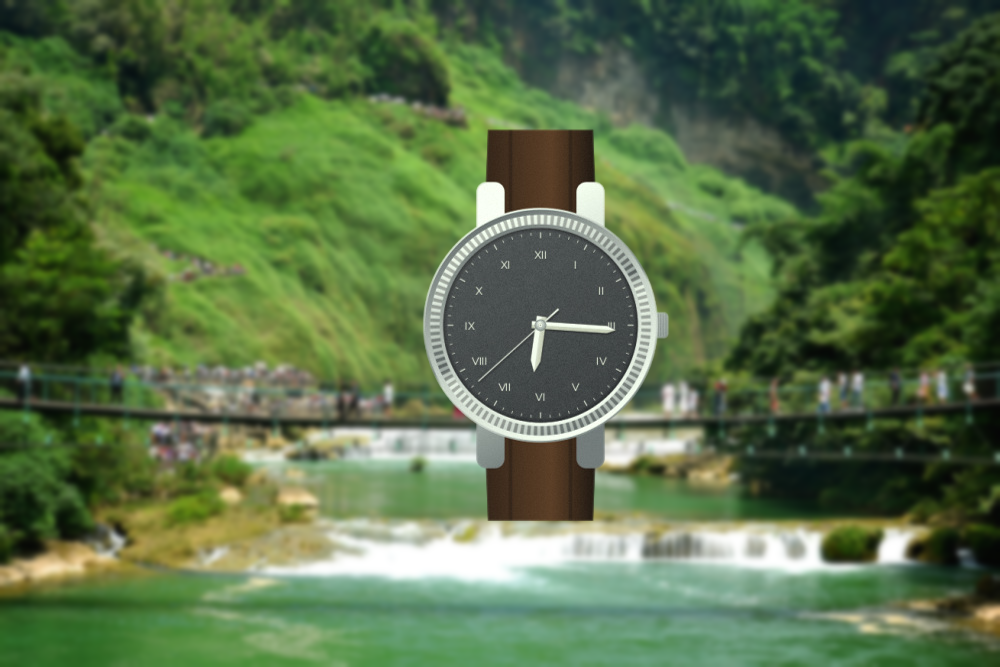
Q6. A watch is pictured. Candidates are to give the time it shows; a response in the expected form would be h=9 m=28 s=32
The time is h=6 m=15 s=38
